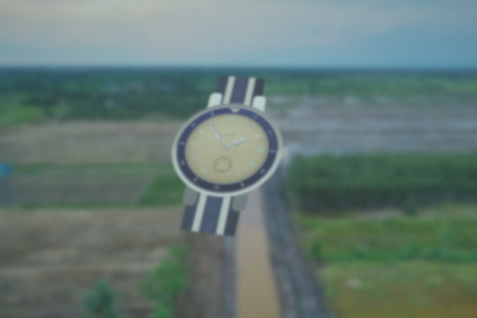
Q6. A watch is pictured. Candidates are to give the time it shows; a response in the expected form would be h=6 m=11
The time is h=1 m=53
